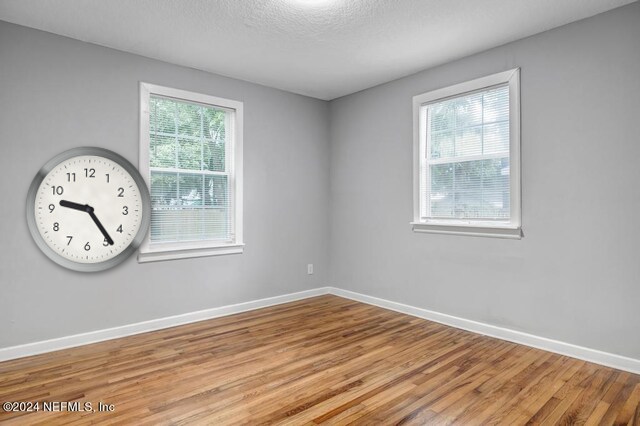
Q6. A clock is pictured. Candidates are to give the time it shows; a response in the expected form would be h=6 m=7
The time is h=9 m=24
